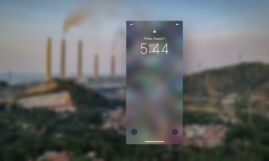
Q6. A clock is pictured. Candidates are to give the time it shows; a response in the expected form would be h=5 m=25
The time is h=5 m=44
